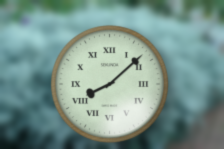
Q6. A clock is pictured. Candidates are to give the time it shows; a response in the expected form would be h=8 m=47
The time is h=8 m=8
